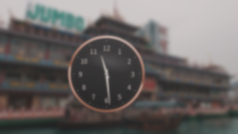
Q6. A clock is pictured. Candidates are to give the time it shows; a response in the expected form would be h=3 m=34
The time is h=11 m=29
